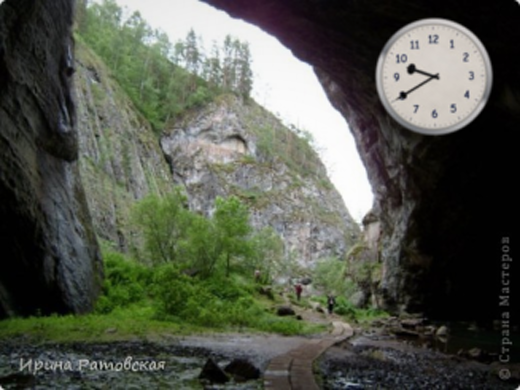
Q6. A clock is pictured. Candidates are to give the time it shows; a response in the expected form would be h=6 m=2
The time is h=9 m=40
